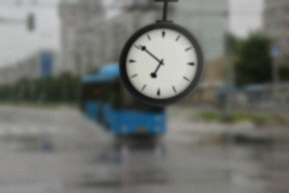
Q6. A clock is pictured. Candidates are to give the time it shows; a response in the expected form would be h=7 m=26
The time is h=6 m=51
